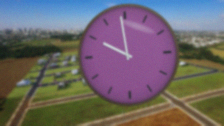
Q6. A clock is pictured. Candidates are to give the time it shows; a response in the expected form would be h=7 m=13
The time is h=9 m=59
